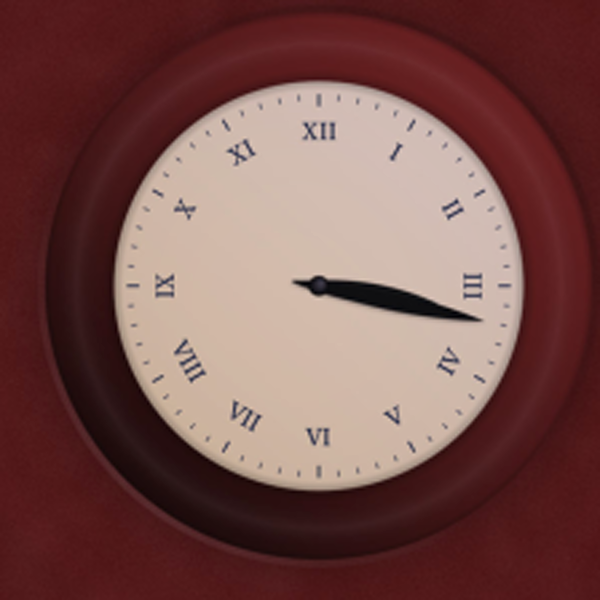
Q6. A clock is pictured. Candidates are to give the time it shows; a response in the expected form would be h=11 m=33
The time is h=3 m=17
